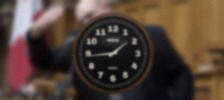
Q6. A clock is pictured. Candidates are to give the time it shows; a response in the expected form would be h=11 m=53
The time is h=1 m=44
